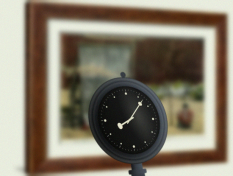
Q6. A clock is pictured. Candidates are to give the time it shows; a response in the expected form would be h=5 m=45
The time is h=8 m=7
